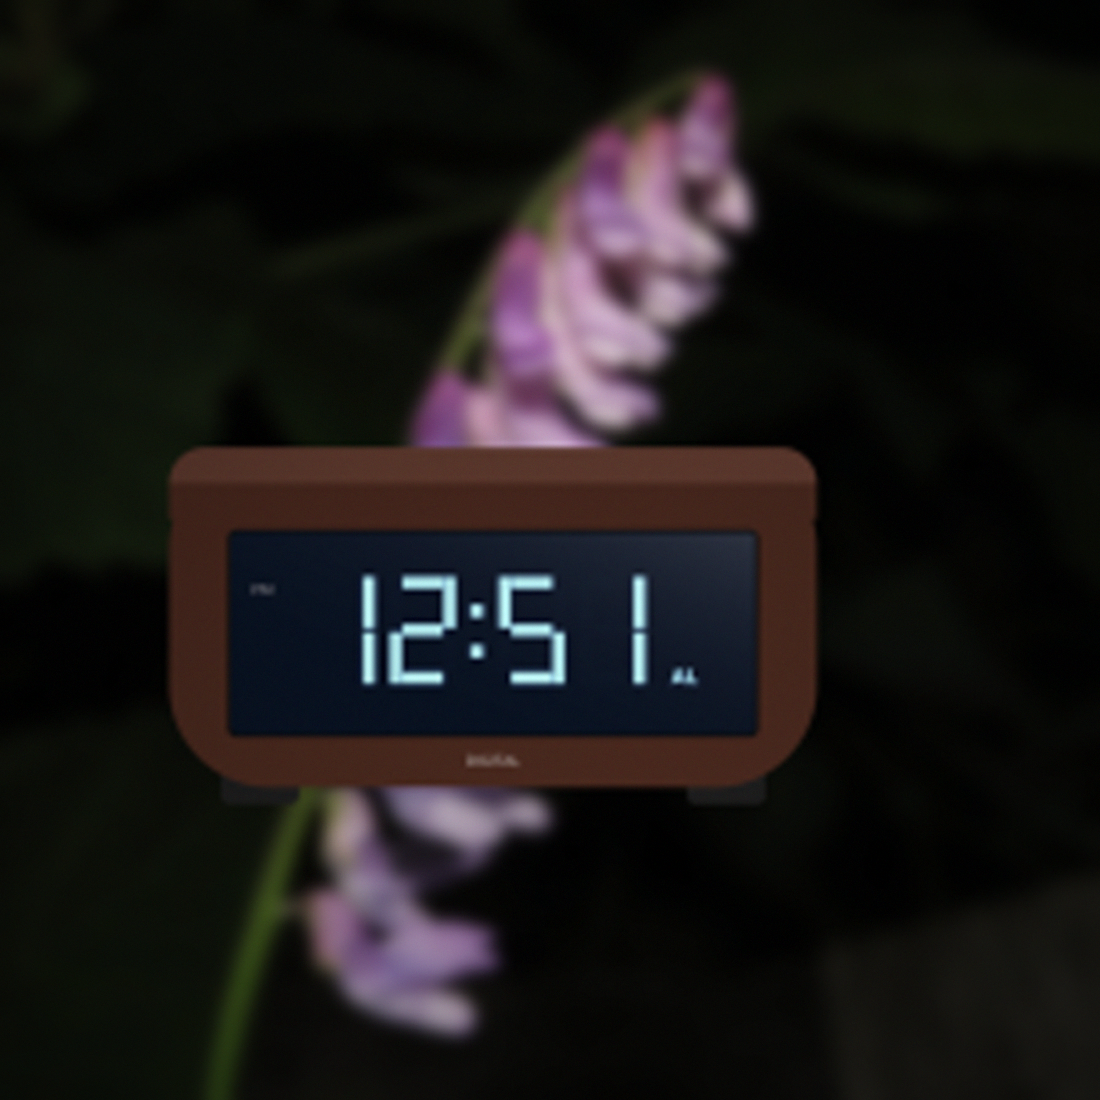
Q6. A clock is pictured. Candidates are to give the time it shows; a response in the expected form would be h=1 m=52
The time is h=12 m=51
